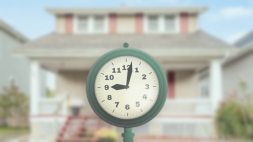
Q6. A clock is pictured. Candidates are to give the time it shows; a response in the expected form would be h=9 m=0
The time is h=9 m=2
